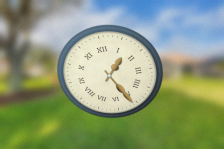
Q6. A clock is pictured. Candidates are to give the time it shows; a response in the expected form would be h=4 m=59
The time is h=1 m=26
